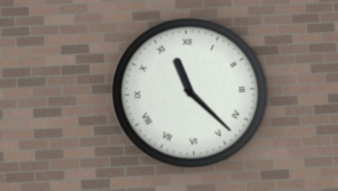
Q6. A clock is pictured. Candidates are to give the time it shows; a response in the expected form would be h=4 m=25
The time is h=11 m=23
